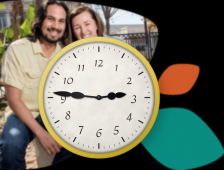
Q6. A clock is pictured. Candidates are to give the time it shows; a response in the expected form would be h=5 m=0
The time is h=2 m=46
